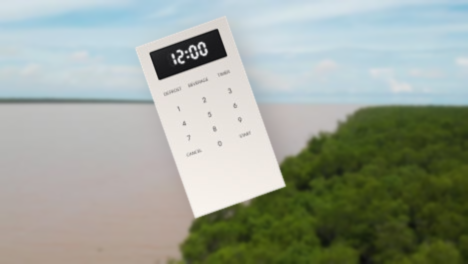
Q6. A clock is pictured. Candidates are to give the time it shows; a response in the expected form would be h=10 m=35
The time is h=12 m=0
